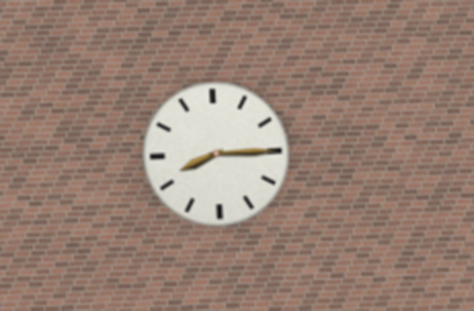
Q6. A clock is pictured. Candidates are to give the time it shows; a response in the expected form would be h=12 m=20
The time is h=8 m=15
